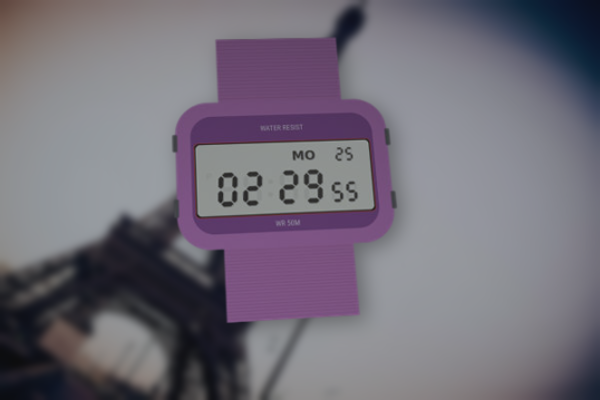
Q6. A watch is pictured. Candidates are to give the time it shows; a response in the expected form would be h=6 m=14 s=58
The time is h=2 m=29 s=55
